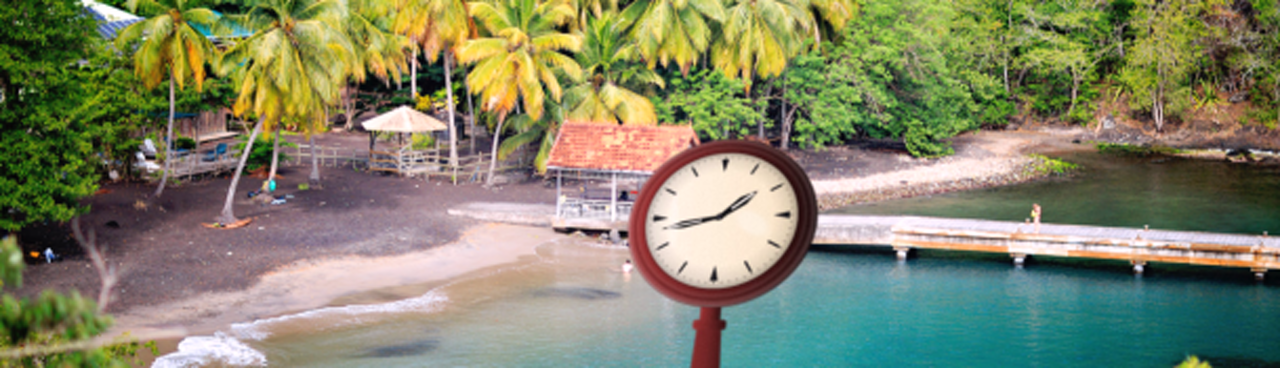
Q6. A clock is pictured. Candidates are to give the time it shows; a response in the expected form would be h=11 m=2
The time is h=1 m=43
